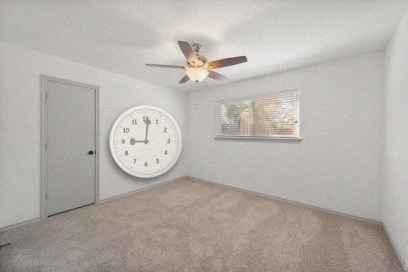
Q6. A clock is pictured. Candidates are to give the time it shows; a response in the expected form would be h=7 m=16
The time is h=9 m=1
